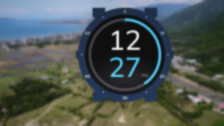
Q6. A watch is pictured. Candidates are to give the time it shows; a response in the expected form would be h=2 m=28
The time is h=12 m=27
